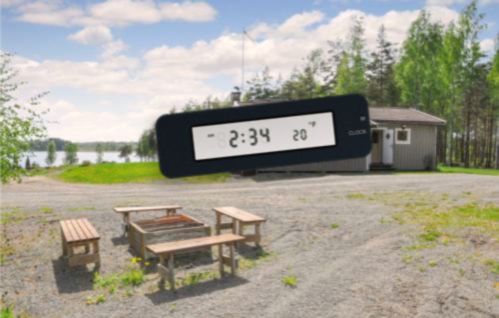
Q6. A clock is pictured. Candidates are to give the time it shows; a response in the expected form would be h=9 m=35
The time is h=2 m=34
